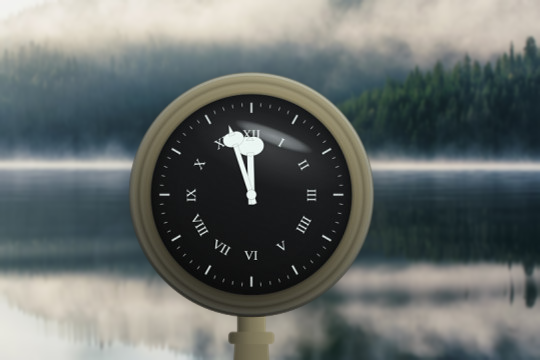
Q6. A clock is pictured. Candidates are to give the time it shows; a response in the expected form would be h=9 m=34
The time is h=11 m=57
